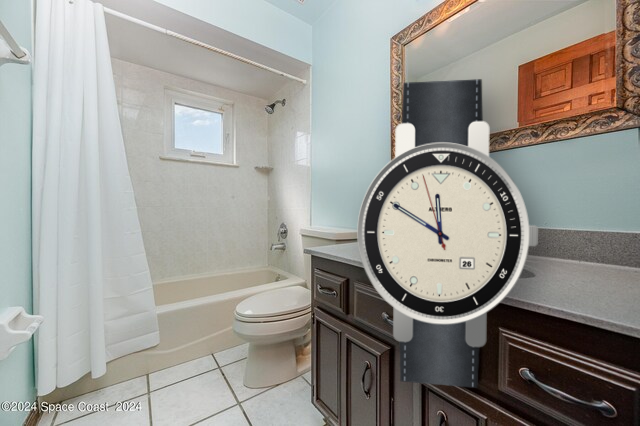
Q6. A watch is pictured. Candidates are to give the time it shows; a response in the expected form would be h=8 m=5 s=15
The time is h=11 m=49 s=57
